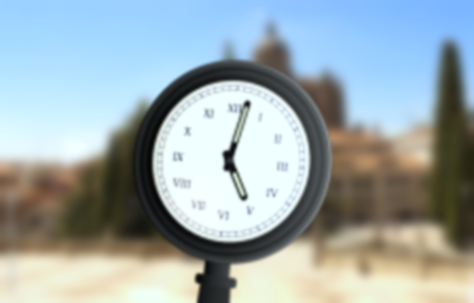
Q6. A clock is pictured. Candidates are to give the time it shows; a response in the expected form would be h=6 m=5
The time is h=5 m=2
